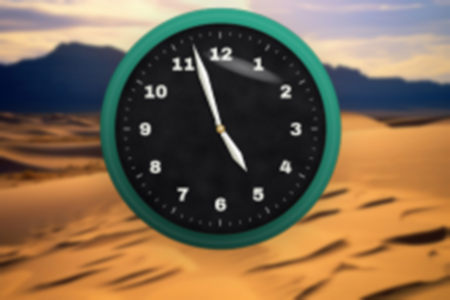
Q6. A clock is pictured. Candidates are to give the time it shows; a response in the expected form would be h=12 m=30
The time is h=4 m=57
